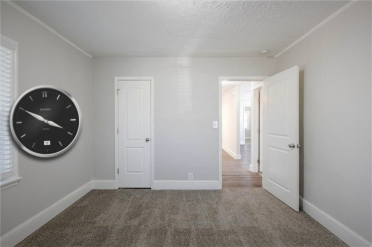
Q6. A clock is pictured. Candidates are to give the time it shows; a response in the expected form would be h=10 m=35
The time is h=3 m=50
